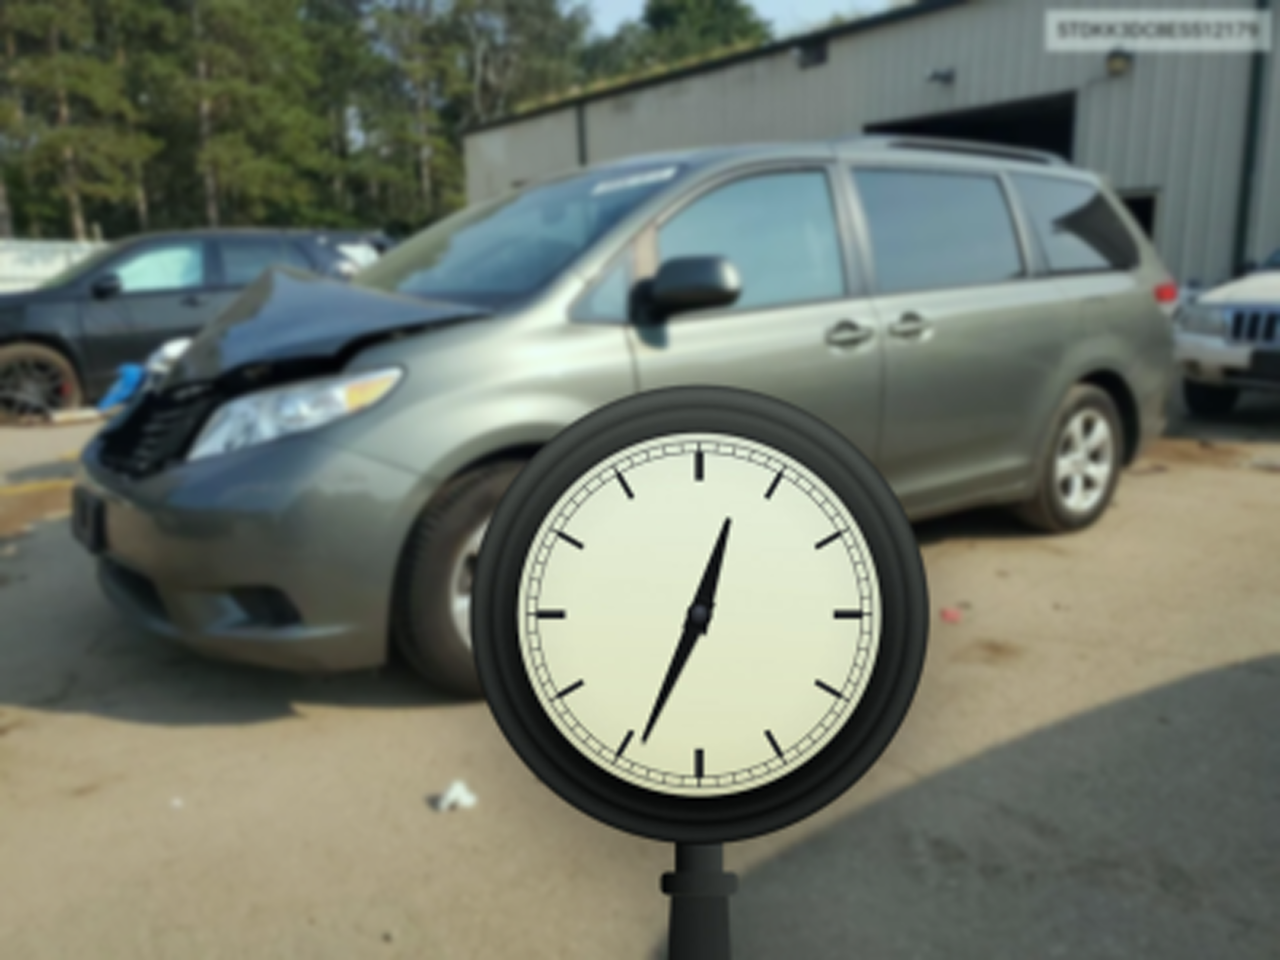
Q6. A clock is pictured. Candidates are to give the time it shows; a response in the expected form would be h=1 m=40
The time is h=12 m=34
